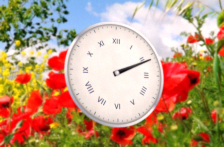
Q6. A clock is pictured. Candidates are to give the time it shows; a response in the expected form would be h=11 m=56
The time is h=2 m=11
